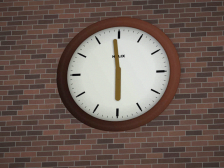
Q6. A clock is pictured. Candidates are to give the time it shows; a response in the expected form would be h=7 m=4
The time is h=5 m=59
